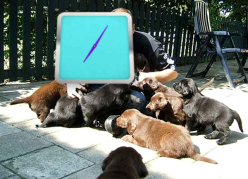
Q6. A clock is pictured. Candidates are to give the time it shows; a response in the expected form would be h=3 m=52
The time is h=7 m=5
